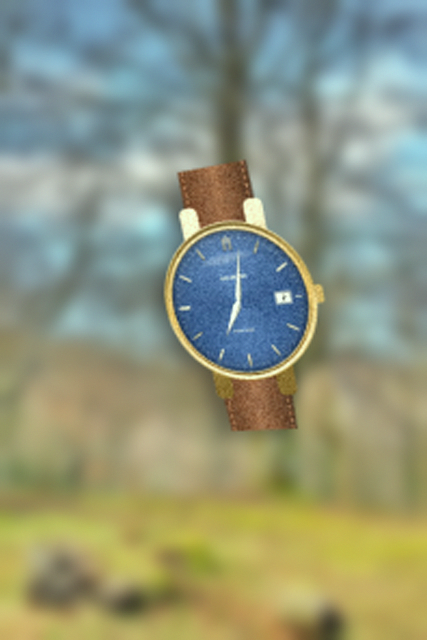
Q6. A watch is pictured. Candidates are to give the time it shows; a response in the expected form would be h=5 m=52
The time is h=7 m=2
